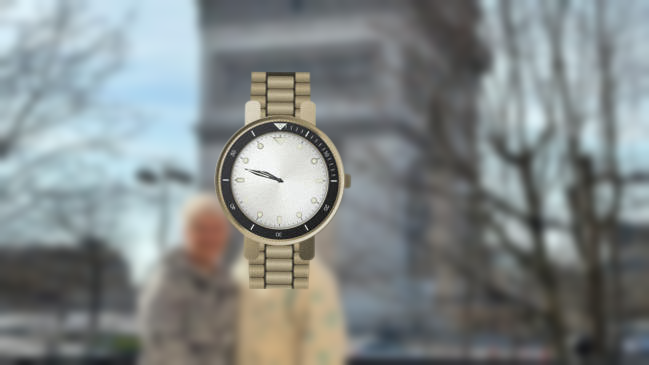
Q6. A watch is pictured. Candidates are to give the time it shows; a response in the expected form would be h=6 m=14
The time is h=9 m=48
